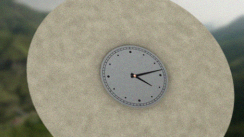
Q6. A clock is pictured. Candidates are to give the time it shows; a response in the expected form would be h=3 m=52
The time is h=4 m=13
